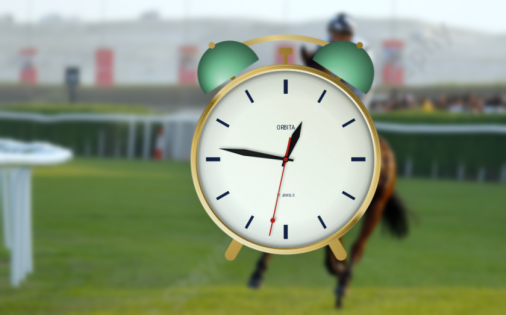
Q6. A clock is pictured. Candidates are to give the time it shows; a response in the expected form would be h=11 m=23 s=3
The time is h=12 m=46 s=32
